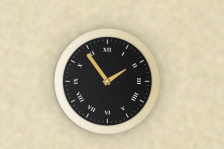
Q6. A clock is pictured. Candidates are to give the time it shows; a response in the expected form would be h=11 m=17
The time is h=1 m=54
